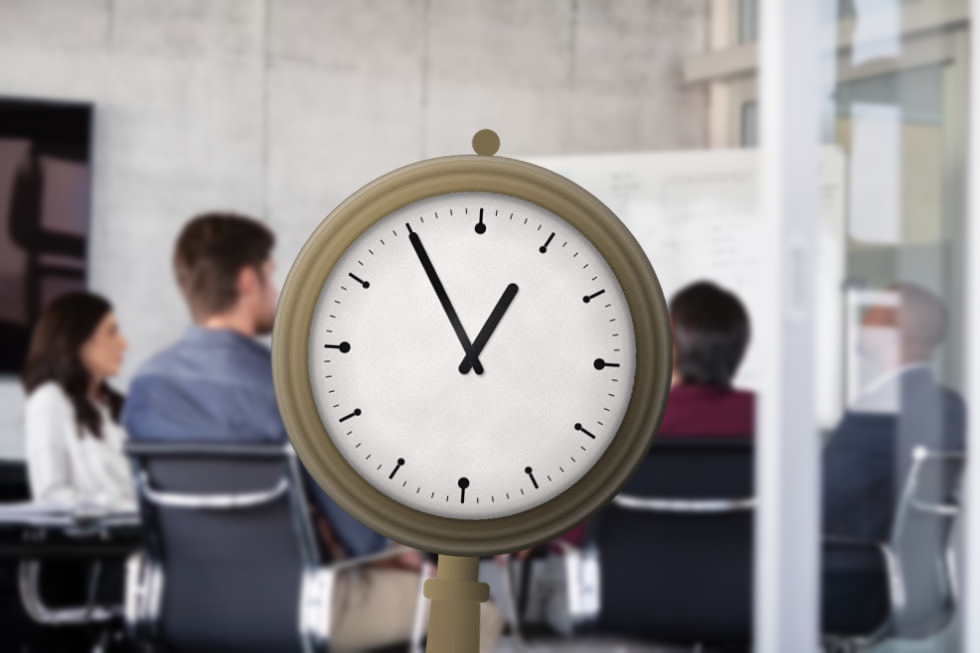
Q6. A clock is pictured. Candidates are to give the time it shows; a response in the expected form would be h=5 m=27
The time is h=12 m=55
